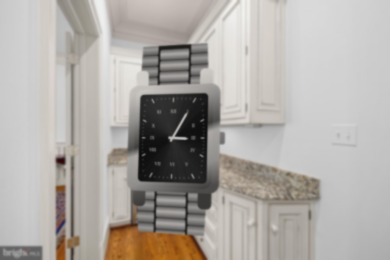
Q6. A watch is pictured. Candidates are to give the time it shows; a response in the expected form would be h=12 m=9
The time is h=3 m=5
